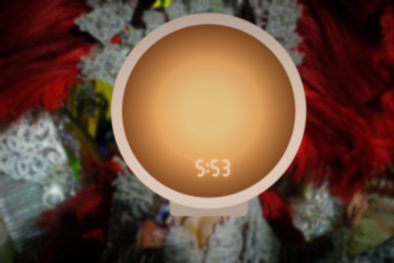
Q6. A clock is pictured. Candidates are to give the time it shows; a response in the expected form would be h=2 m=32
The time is h=5 m=53
